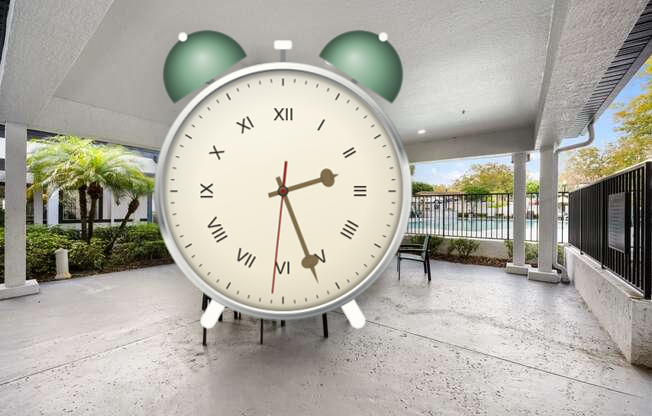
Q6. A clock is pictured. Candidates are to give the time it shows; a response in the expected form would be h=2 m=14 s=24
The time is h=2 m=26 s=31
